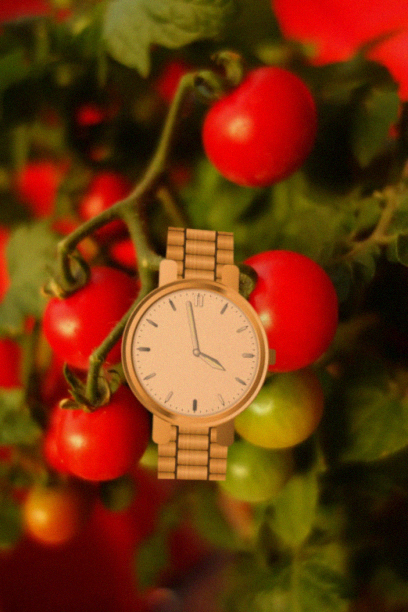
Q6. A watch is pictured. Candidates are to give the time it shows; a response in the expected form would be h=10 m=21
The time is h=3 m=58
